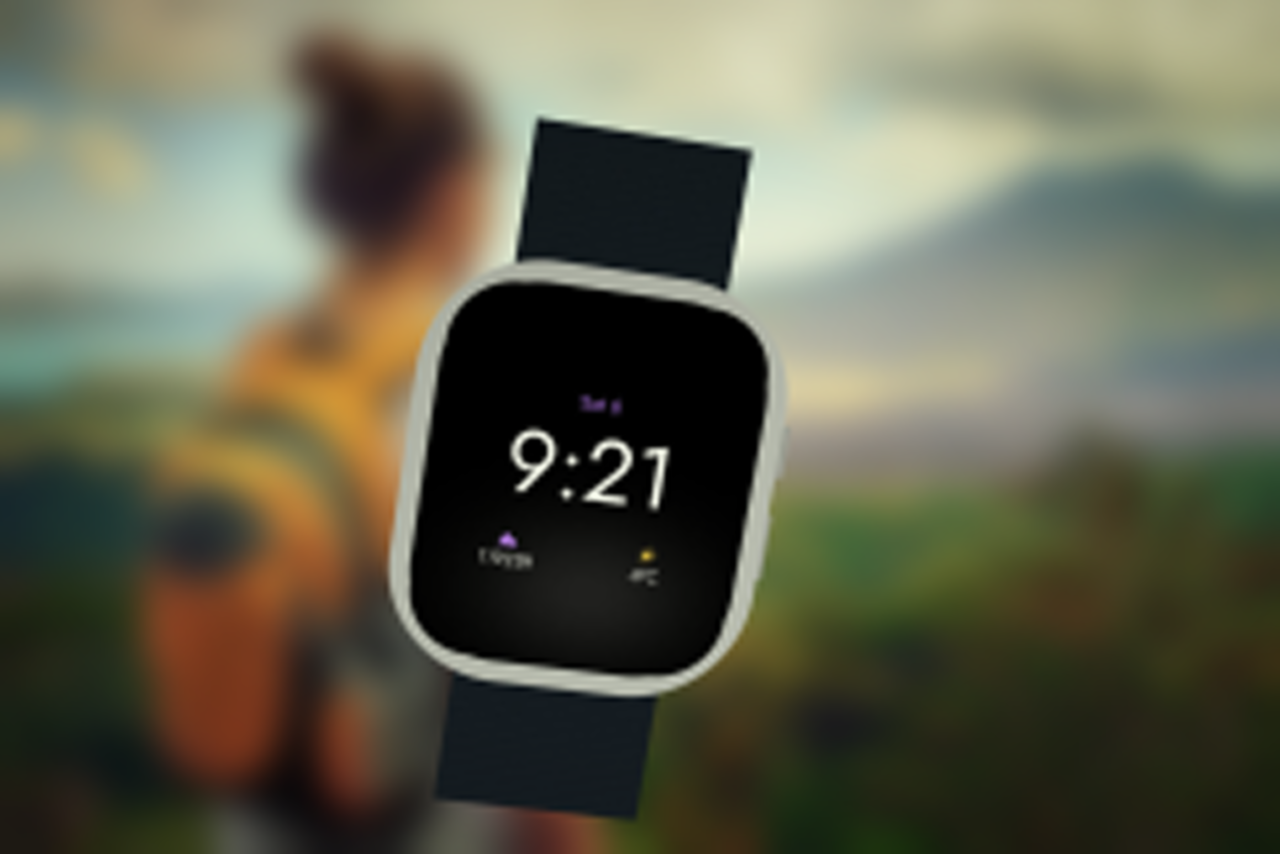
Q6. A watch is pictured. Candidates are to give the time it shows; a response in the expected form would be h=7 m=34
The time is h=9 m=21
